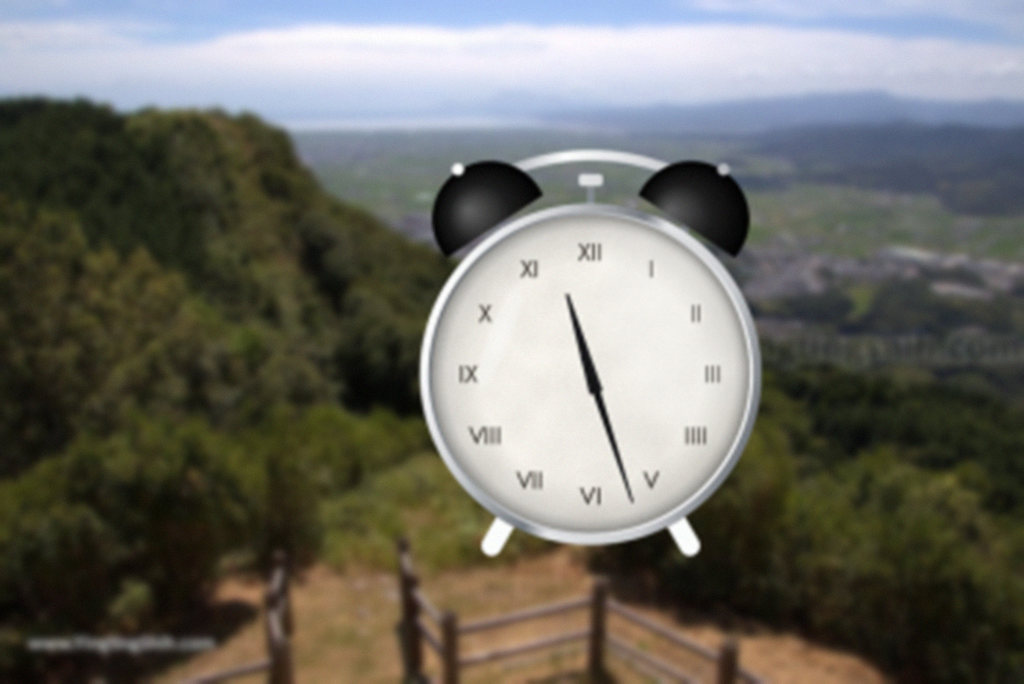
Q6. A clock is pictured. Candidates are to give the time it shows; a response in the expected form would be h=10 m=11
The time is h=11 m=27
